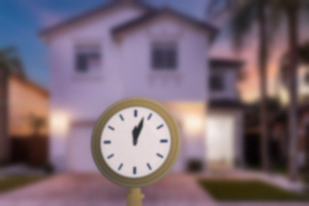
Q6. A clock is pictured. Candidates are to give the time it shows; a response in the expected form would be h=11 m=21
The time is h=12 m=3
